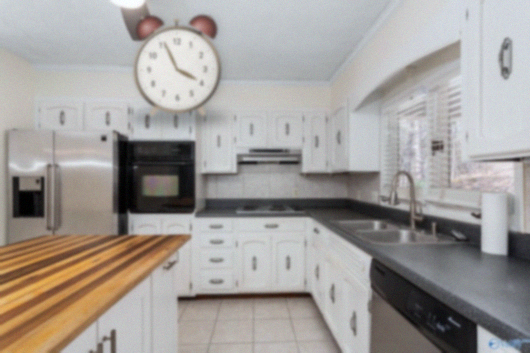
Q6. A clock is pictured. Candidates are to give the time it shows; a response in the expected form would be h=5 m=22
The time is h=3 m=56
